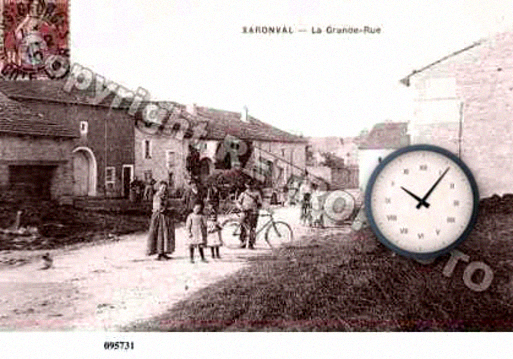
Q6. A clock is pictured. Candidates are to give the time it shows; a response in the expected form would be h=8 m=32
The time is h=10 m=6
